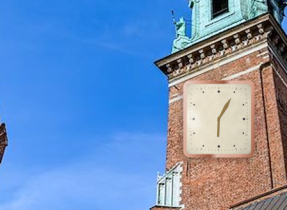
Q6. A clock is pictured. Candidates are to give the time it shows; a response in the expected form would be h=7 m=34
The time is h=6 m=5
